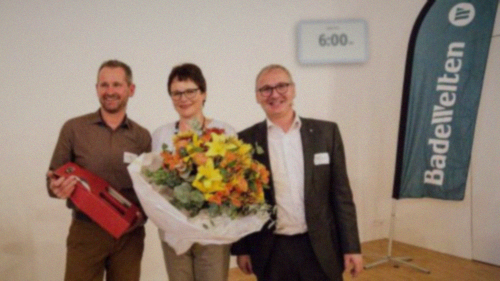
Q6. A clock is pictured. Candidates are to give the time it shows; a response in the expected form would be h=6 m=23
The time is h=6 m=0
